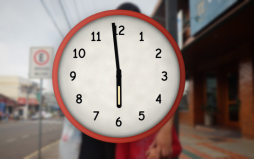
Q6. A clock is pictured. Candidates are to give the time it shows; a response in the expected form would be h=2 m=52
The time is h=5 m=59
